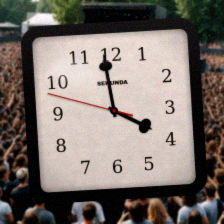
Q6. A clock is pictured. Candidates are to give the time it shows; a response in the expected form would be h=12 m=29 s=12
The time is h=3 m=58 s=48
